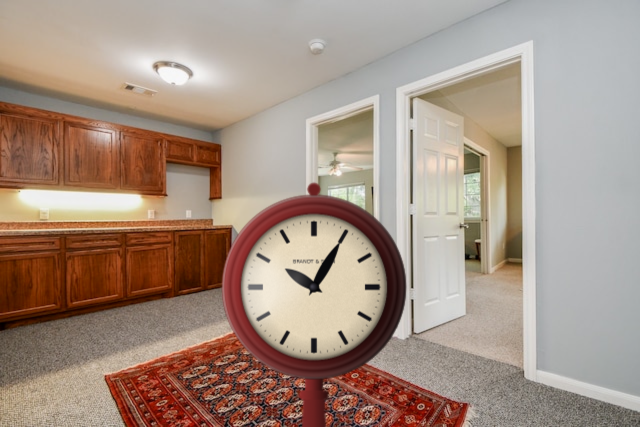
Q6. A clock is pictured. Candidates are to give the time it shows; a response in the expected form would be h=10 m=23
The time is h=10 m=5
